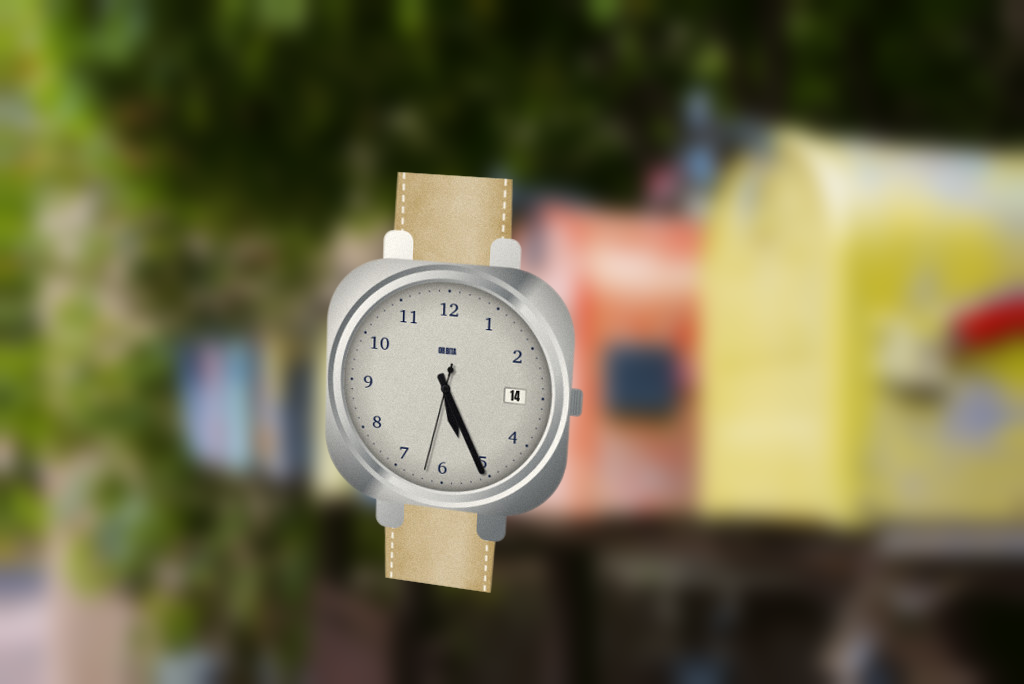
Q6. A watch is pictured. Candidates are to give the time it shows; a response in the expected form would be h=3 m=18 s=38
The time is h=5 m=25 s=32
